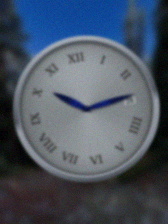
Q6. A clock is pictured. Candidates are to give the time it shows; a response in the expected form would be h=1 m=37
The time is h=10 m=14
